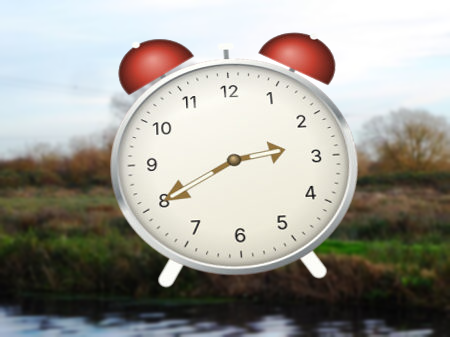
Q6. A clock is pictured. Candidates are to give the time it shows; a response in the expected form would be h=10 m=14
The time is h=2 m=40
